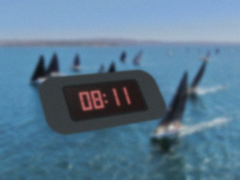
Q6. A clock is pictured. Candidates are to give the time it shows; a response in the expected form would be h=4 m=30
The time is h=8 m=11
